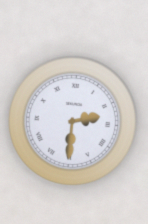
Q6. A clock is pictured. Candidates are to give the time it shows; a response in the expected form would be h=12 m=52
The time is h=2 m=30
